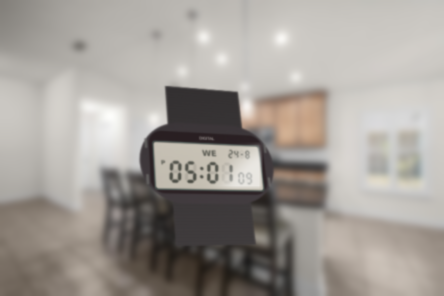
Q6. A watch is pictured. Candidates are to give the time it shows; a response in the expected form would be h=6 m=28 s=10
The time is h=5 m=1 s=9
